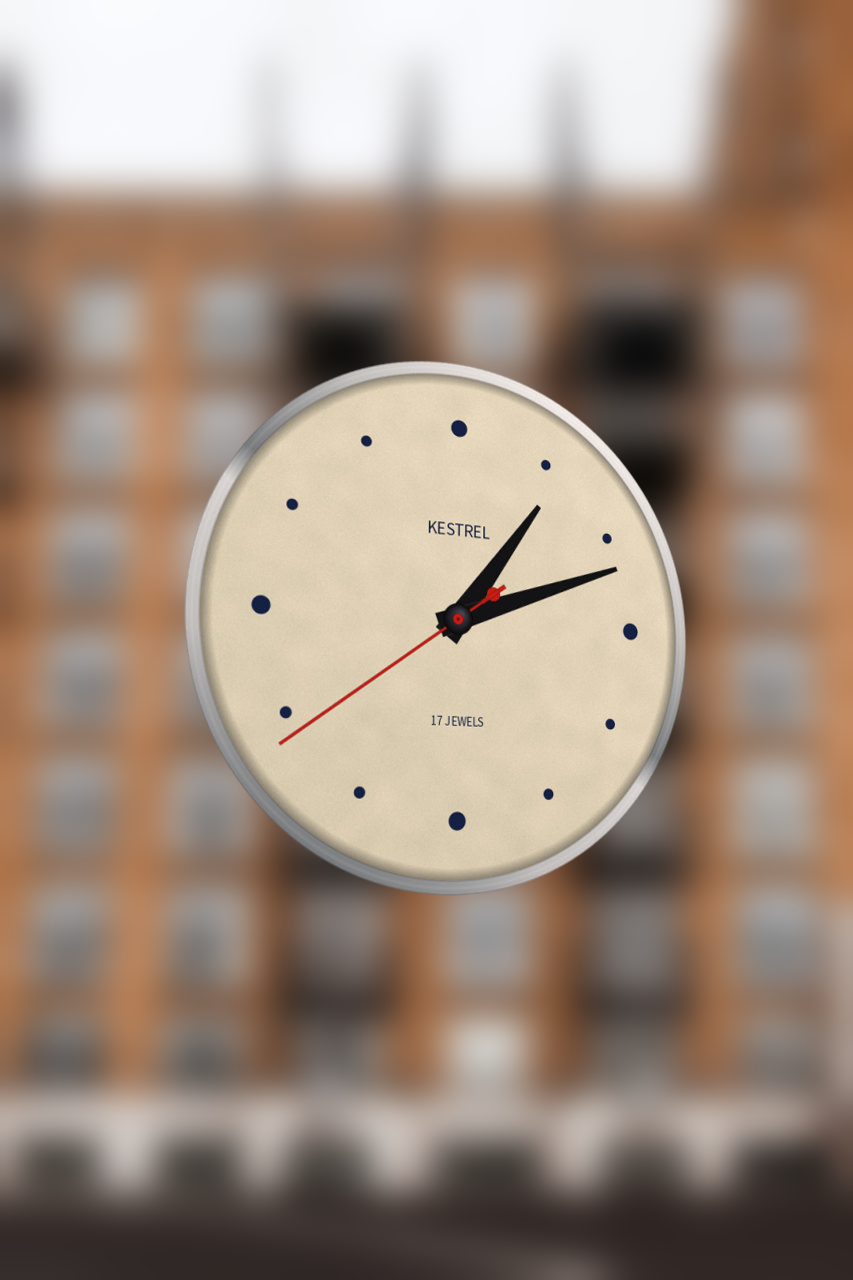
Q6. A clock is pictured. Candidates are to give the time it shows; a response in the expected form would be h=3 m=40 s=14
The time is h=1 m=11 s=39
